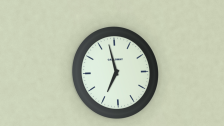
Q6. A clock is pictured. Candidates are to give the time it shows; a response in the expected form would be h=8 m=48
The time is h=6 m=58
